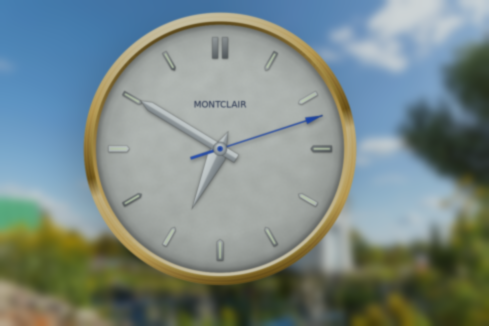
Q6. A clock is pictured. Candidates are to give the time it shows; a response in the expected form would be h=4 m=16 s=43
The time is h=6 m=50 s=12
